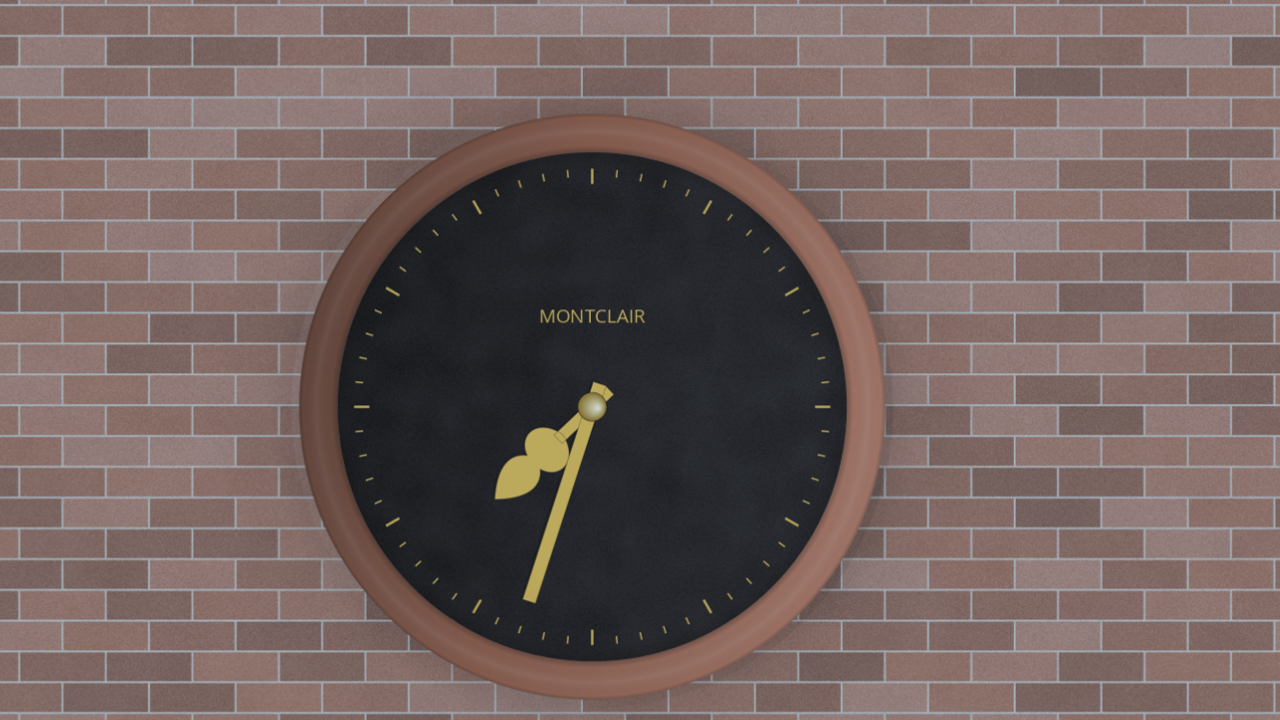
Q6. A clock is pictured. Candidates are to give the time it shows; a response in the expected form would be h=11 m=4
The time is h=7 m=33
